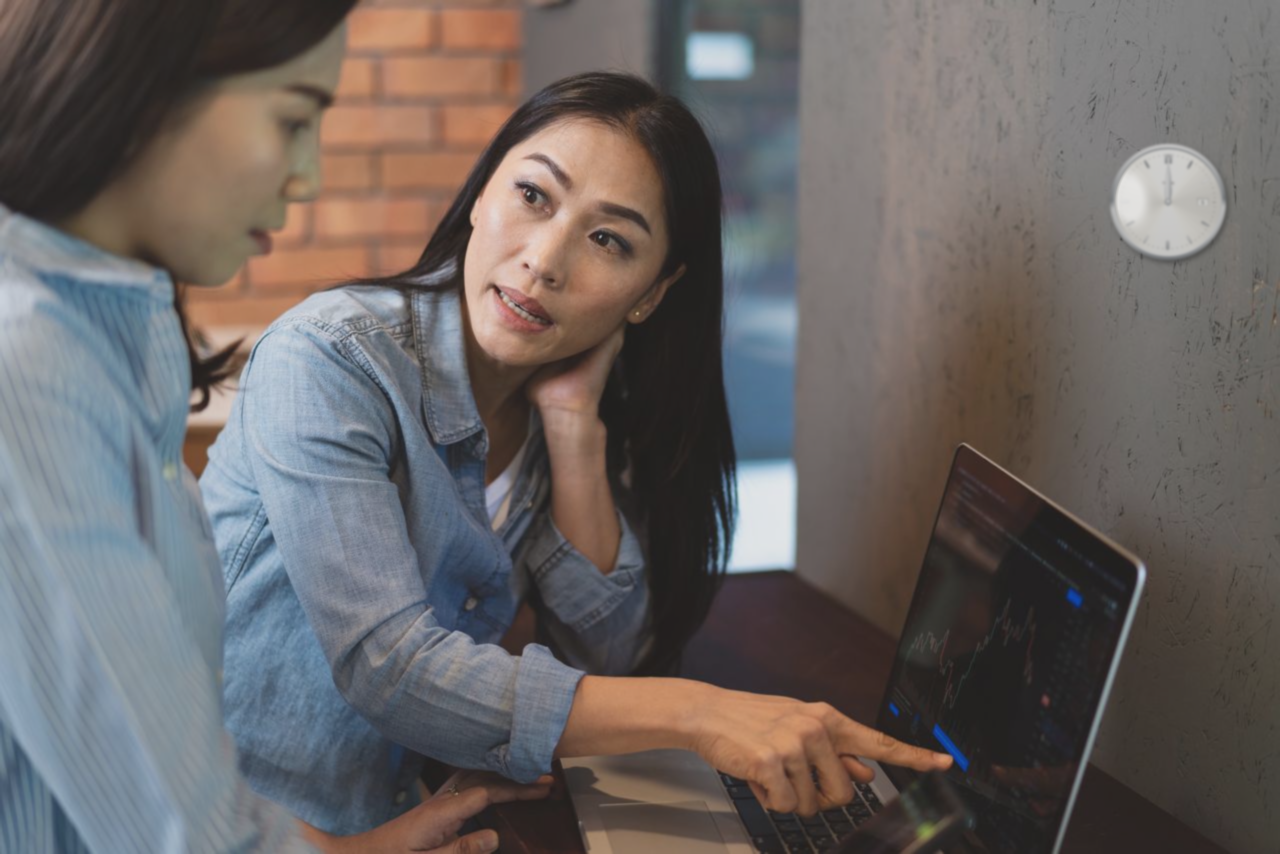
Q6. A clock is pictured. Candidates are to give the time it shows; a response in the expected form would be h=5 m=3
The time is h=12 m=0
